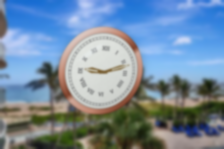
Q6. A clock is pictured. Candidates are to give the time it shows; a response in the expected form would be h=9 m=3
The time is h=9 m=12
